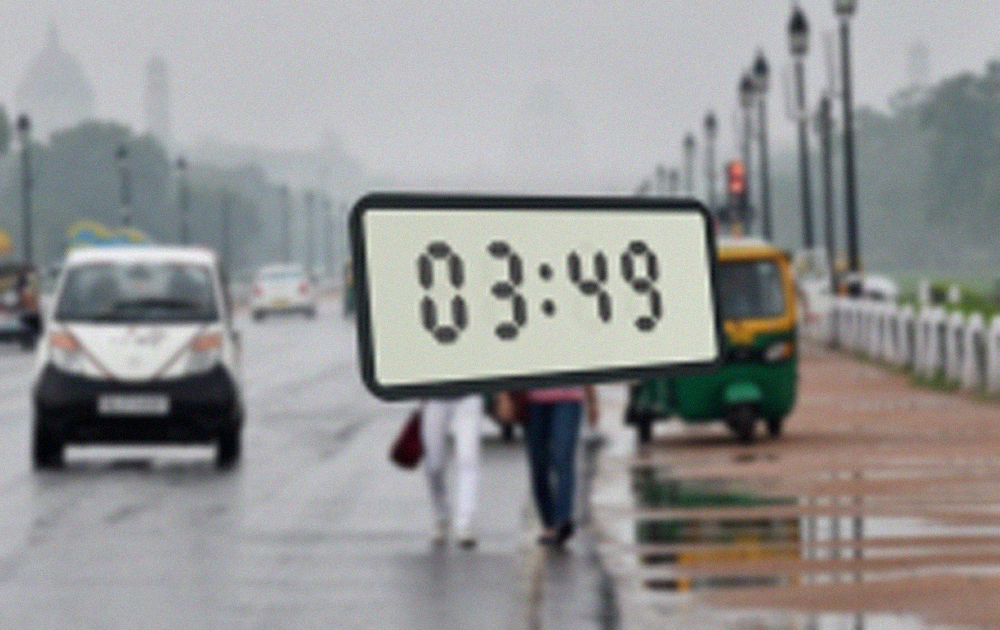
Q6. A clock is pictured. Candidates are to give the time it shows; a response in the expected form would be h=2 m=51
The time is h=3 m=49
